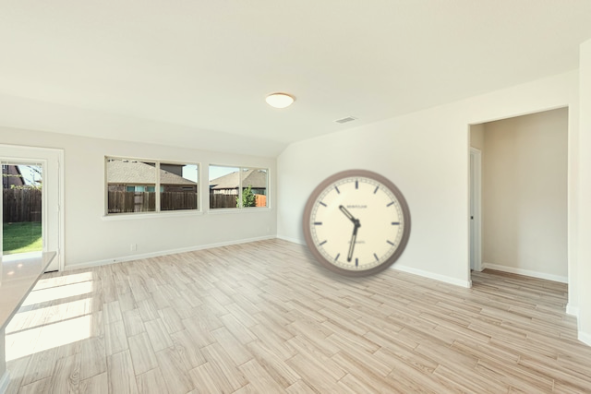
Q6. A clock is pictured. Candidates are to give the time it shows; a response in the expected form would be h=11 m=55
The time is h=10 m=32
